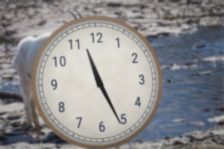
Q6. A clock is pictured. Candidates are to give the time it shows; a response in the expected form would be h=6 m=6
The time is h=11 m=26
